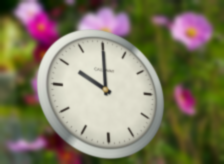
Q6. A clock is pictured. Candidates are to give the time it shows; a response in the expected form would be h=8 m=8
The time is h=10 m=0
